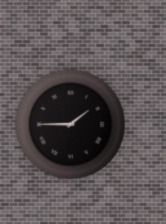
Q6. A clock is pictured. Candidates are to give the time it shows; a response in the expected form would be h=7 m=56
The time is h=1 m=45
